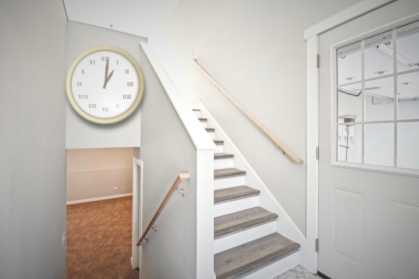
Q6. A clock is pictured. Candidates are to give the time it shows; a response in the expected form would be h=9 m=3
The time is h=1 m=1
